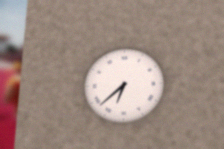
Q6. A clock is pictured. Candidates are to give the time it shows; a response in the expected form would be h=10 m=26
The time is h=6 m=38
